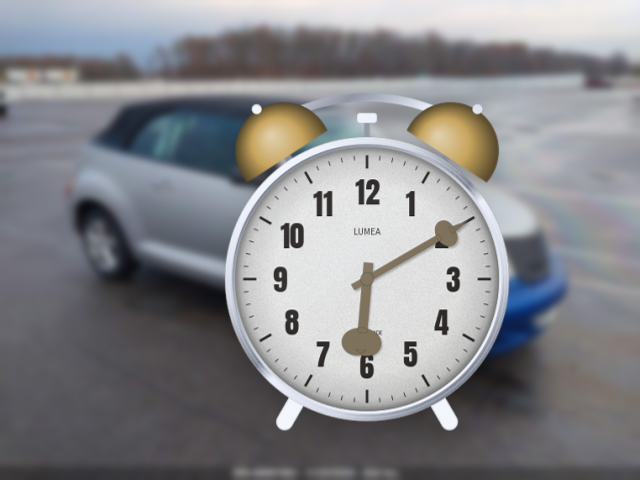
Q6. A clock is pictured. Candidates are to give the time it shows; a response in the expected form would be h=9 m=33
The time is h=6 m=10
